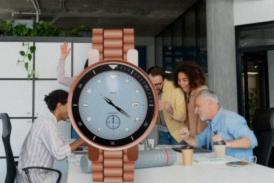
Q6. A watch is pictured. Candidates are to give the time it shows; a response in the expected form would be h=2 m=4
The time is h=10 m=21
